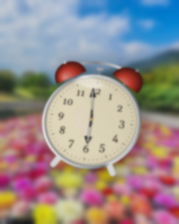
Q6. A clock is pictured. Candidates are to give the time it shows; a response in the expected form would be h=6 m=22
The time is h=5 m=59
